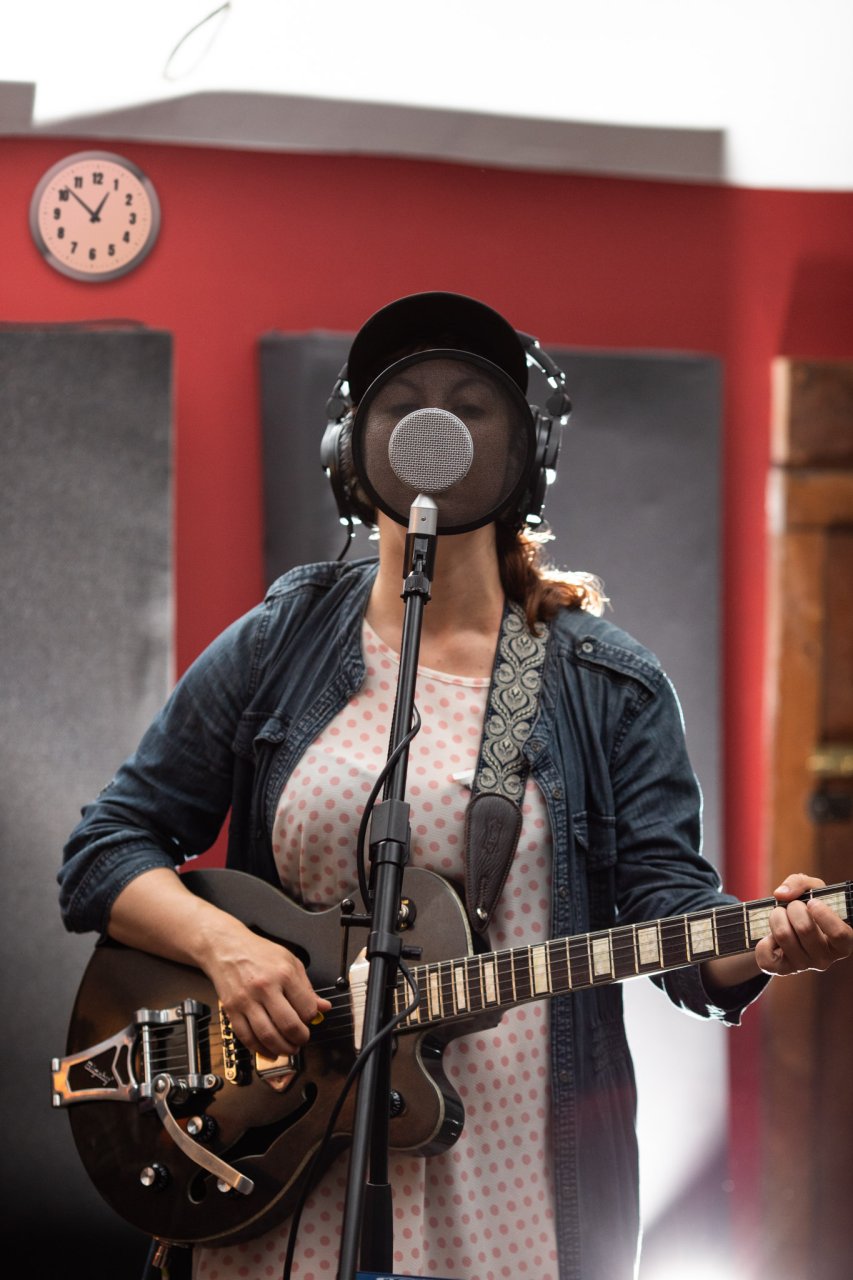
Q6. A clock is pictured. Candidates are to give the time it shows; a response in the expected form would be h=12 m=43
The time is h=12 m=52
